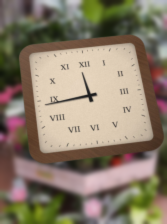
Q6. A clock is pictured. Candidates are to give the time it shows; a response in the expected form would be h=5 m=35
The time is h=11 m=44
